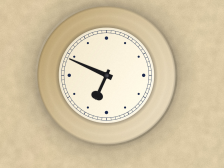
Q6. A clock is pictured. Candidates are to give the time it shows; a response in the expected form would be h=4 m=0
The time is h=6 m=49
